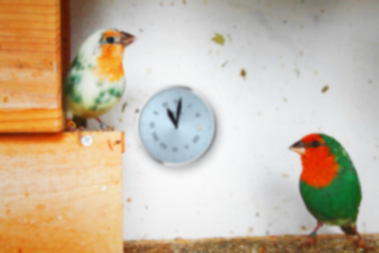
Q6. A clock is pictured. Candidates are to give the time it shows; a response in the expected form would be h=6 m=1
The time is h=11 m=1
